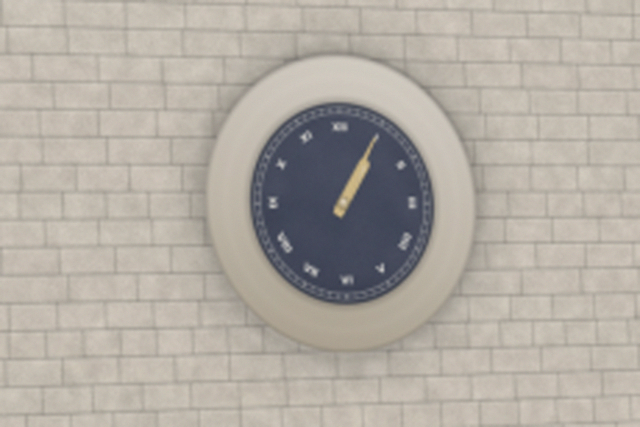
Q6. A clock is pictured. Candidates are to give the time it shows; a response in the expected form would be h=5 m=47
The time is h=1 m=5
